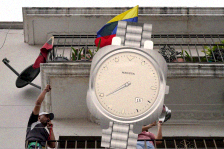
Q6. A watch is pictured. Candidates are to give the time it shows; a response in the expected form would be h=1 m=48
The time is h=7 m=39
